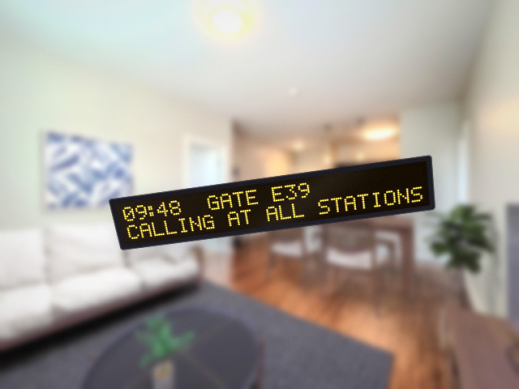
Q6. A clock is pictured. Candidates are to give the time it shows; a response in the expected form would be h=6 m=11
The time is h=9 m=48
